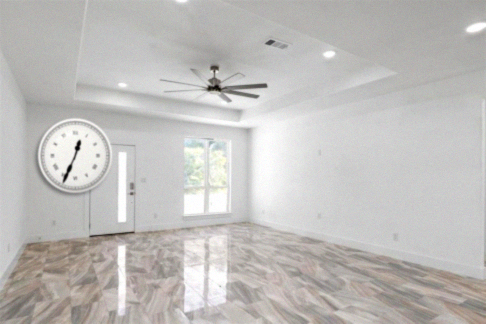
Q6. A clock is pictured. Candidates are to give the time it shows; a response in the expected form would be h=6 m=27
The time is h=12 m=34
